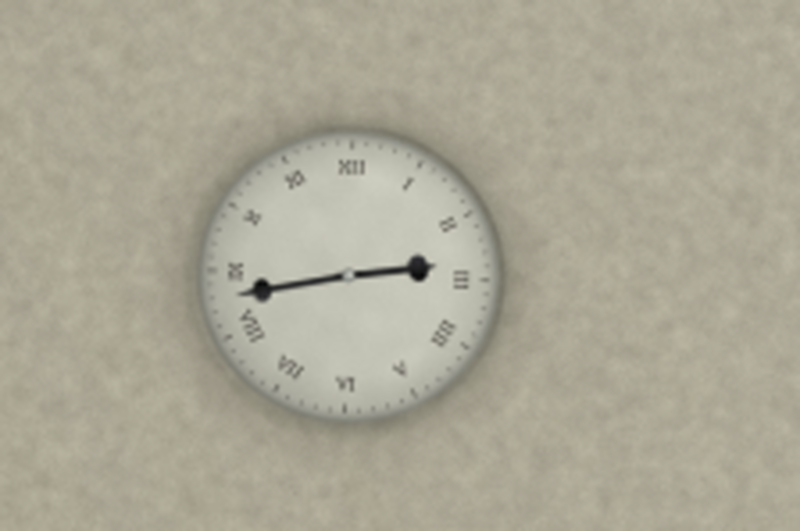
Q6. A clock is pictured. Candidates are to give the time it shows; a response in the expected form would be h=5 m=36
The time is h=2 m=43
